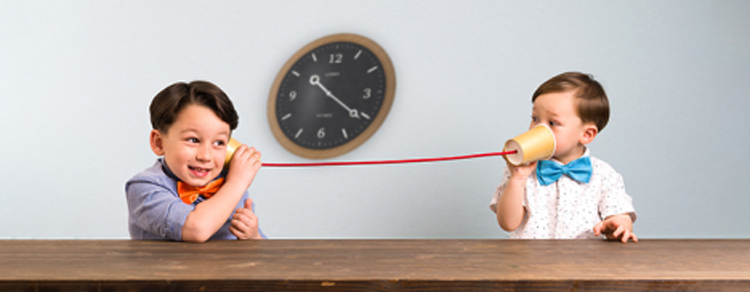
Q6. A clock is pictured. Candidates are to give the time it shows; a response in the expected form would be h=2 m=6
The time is h=10 m=21
